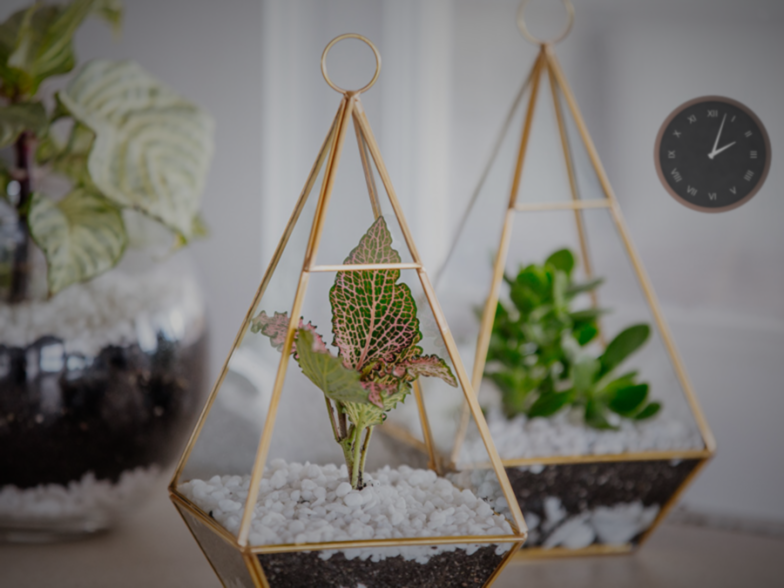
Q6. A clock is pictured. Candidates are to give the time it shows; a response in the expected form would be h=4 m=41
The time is h=2 m=3
